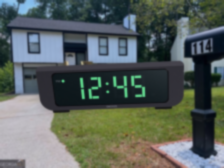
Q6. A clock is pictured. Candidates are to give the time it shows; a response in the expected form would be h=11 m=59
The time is h=12 m=45
